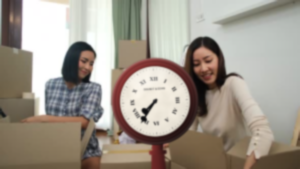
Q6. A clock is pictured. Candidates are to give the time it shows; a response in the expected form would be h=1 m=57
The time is h=7 m=36
